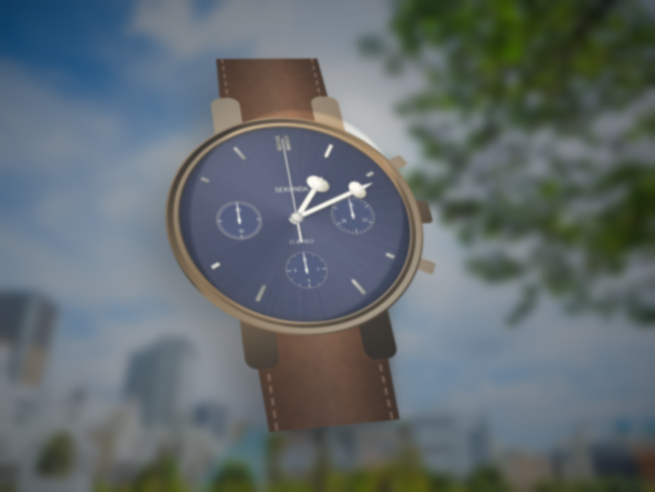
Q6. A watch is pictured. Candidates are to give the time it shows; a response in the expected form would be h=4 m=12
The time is h=1 m=11
